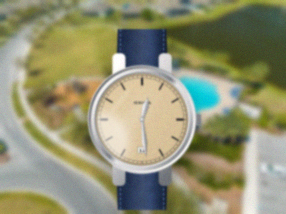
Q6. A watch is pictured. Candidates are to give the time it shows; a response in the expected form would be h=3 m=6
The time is h=12 m=29
